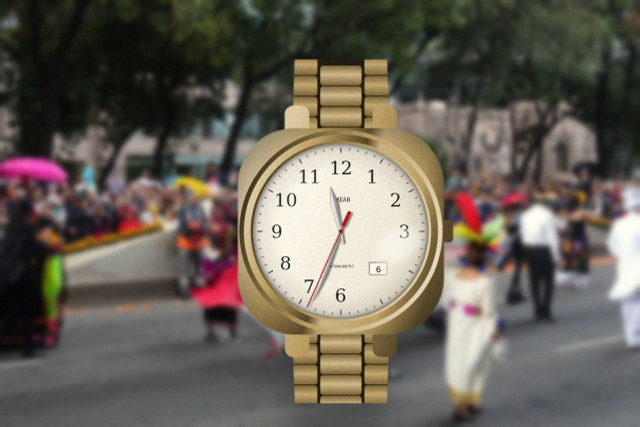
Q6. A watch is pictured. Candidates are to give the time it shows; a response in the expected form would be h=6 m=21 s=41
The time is h=11 m=33 s=34
